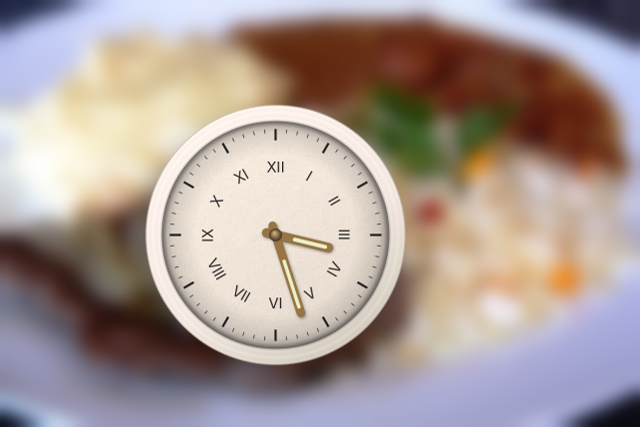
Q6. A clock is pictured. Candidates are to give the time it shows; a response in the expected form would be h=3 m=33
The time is h=3 m=27
